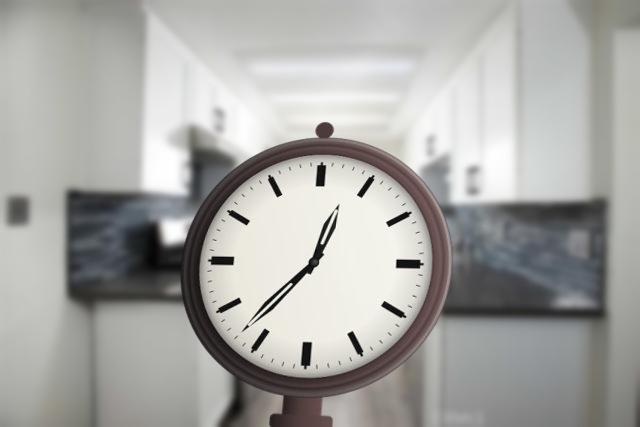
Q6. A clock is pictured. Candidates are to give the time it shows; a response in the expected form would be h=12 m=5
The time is h=12 m=37
